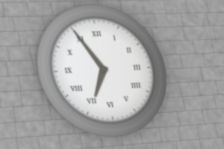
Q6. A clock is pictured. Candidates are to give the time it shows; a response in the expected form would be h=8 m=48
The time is h=6 m=55
